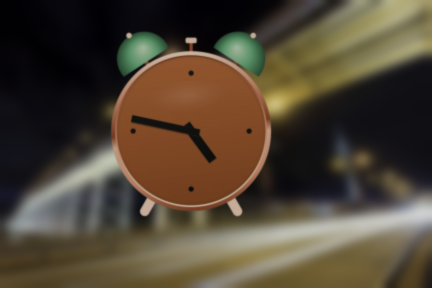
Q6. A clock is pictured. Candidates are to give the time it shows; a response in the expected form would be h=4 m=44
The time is h=4 m=47
